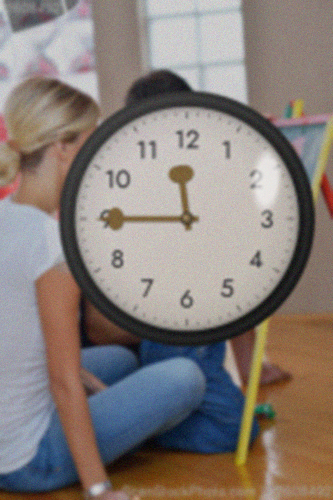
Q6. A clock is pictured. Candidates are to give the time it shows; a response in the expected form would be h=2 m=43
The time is h=11 m=45
